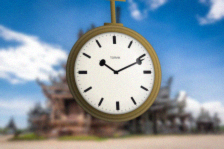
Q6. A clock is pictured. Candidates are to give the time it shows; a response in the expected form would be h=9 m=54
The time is h=10 m=11
